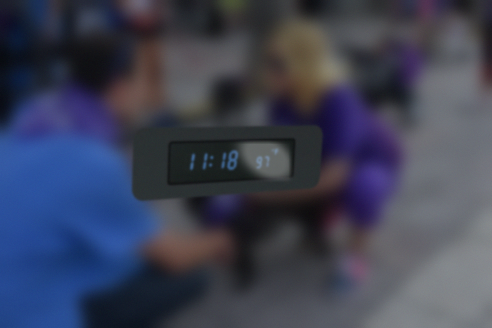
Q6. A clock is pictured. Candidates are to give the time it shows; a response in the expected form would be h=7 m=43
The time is h=11 m=18
